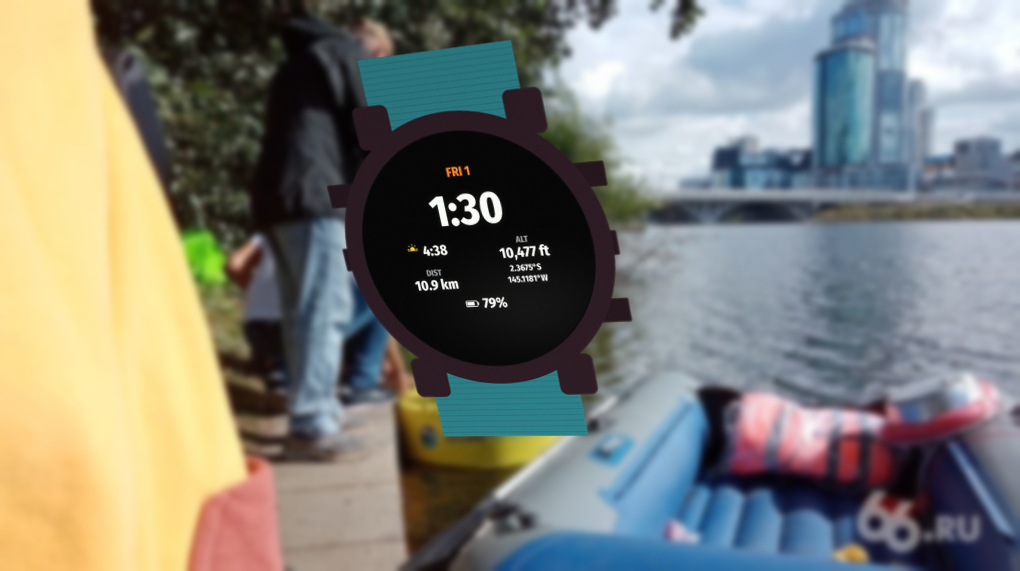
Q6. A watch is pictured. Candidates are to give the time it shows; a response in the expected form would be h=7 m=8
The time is h=1 m=30
